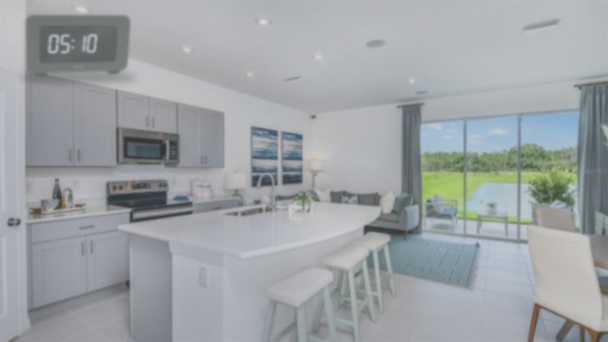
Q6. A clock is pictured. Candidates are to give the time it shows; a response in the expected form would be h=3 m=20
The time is h=5 m=10
